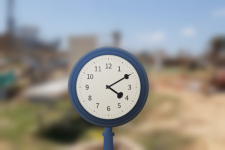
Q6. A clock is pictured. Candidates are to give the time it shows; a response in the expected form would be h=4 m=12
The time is h=4 m=10
